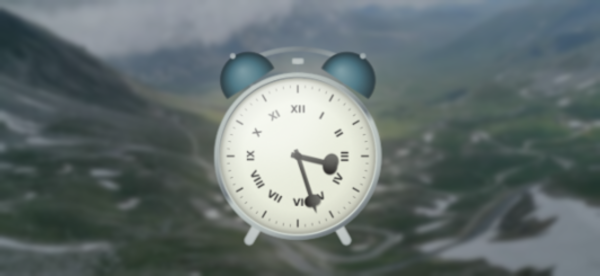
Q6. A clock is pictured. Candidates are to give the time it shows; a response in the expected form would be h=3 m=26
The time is h=3 m=27
